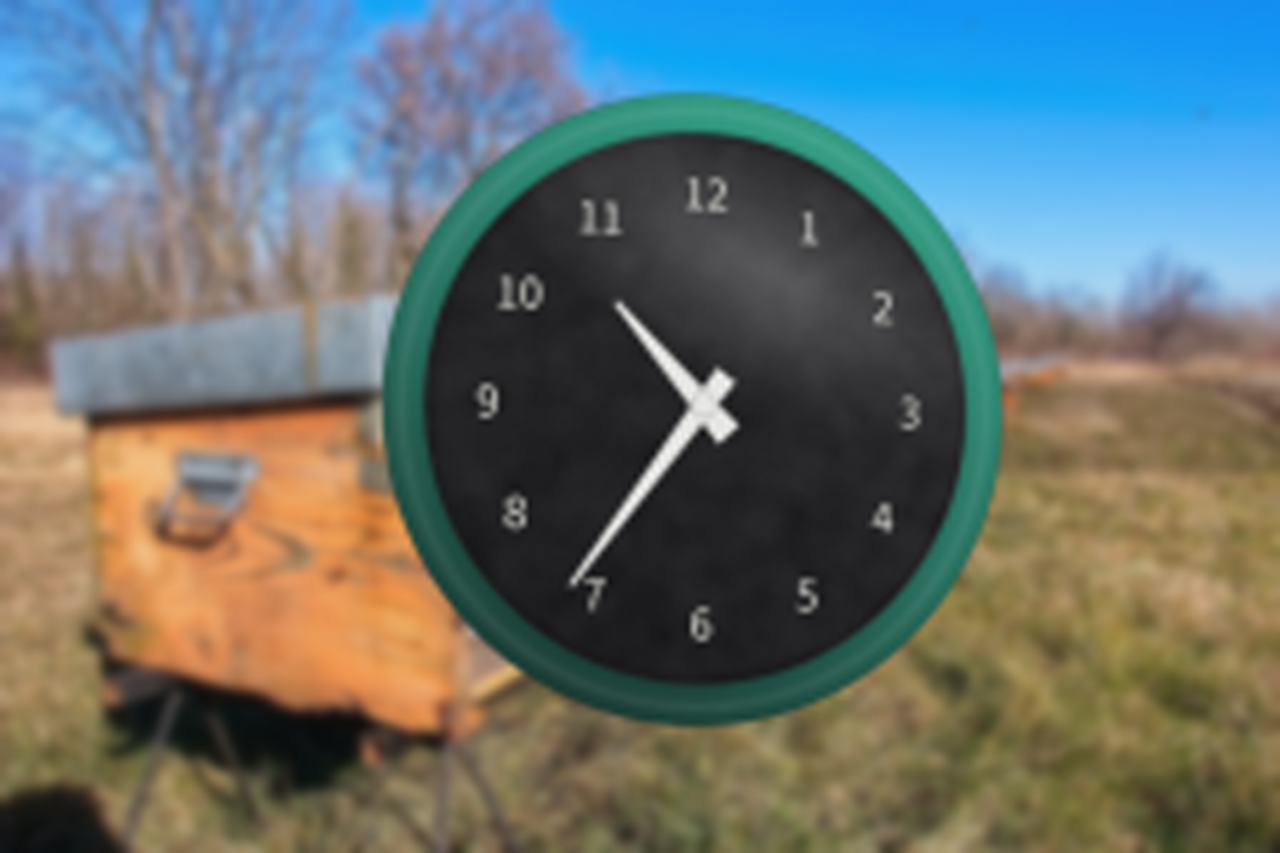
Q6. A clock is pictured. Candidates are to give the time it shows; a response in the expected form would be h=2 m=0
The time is h=10 m=36
